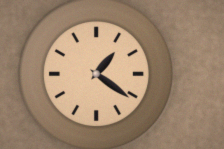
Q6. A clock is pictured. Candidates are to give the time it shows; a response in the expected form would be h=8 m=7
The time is h=1 m=21
